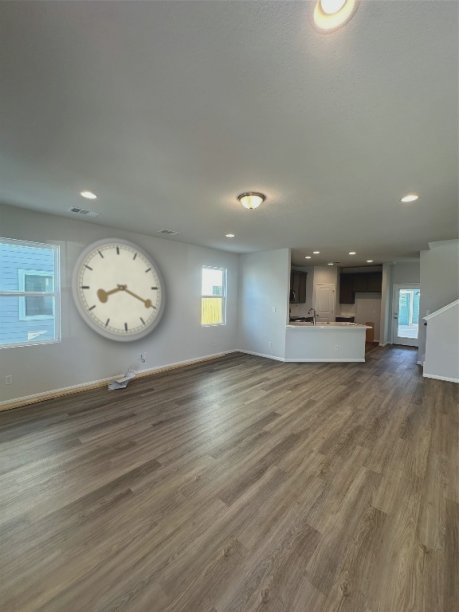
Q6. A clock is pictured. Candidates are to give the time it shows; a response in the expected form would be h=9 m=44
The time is h=8 m=20
